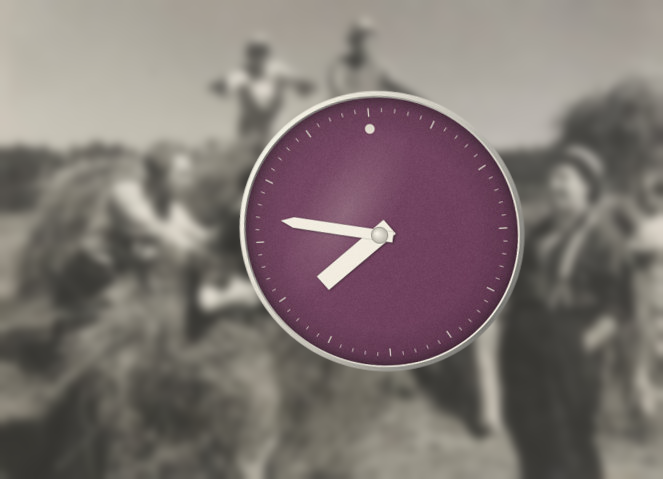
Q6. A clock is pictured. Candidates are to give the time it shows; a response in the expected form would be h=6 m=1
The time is h=7 m=47
